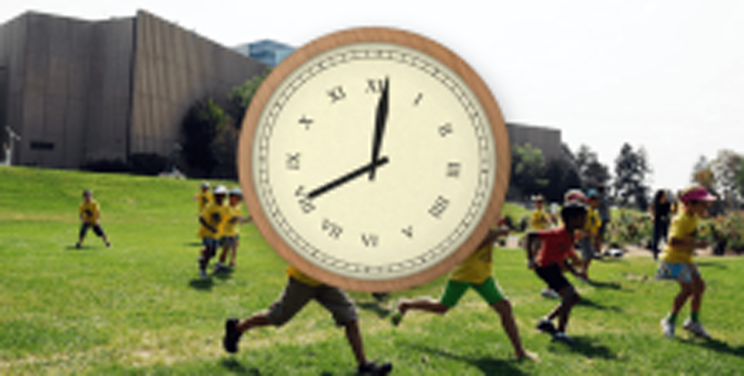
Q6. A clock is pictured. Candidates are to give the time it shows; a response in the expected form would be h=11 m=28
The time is h=8 m=1
